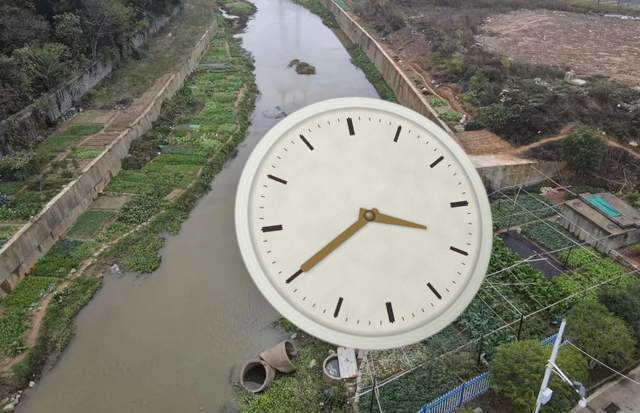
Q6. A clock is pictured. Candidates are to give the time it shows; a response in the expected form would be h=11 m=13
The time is h=3 m=40
